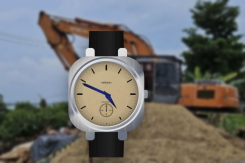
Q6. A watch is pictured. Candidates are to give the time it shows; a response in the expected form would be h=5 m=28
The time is h=4 m=49
